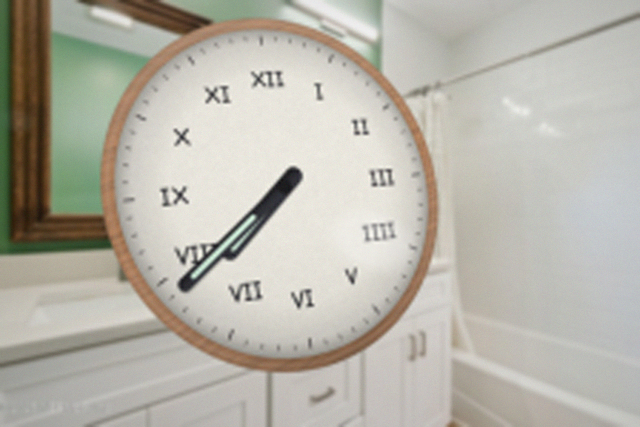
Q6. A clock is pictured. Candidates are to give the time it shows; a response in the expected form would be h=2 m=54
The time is h=7 m=39
